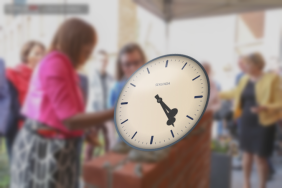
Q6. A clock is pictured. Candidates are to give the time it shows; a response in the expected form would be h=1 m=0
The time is h=4 m=24
